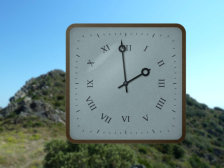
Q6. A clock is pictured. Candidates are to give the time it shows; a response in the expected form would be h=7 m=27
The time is h=1 m=59
